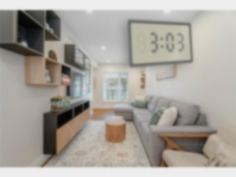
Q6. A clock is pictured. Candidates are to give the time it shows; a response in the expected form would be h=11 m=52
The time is h=3 m=3
